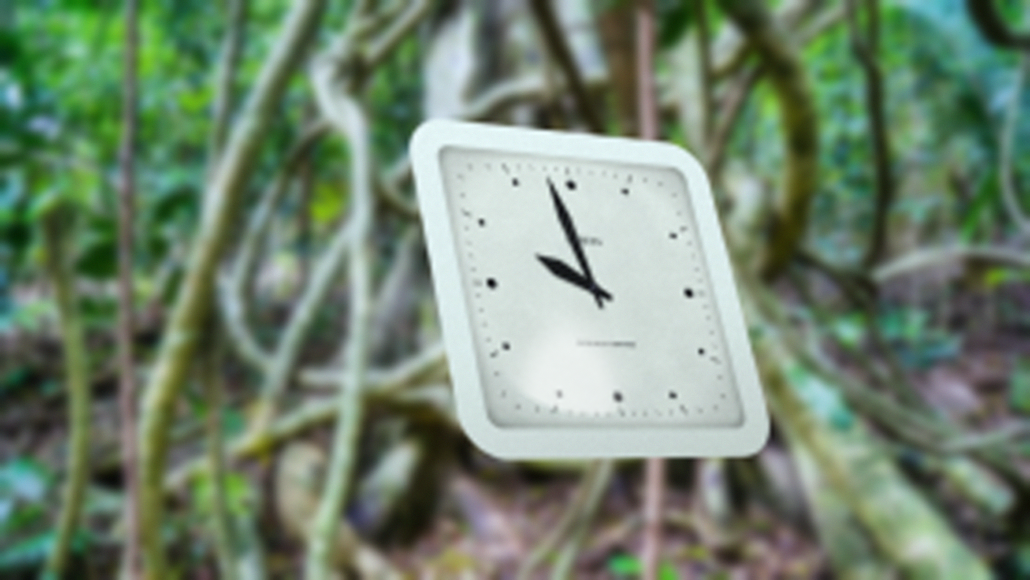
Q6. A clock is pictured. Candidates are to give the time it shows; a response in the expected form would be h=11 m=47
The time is h=9 m=58
